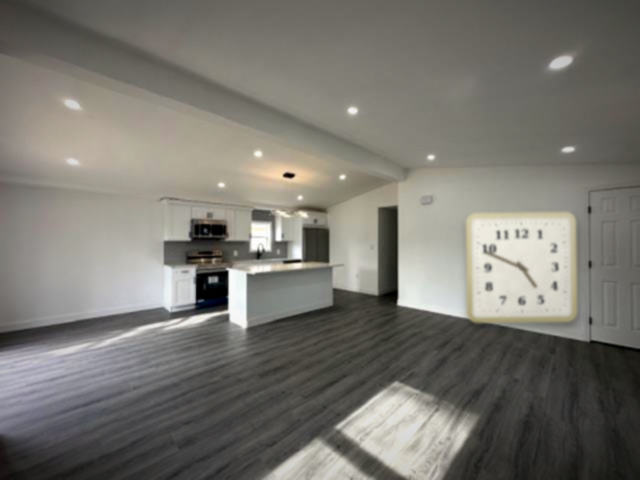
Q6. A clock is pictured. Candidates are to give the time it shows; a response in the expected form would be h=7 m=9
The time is h=4 m=49
